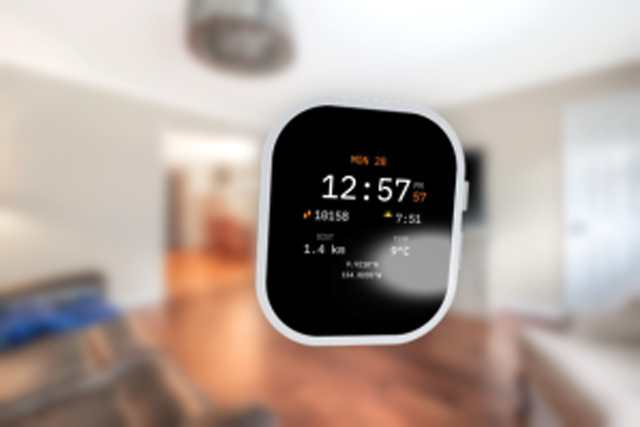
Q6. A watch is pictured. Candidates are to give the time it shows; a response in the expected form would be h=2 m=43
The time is h=12 m=57
